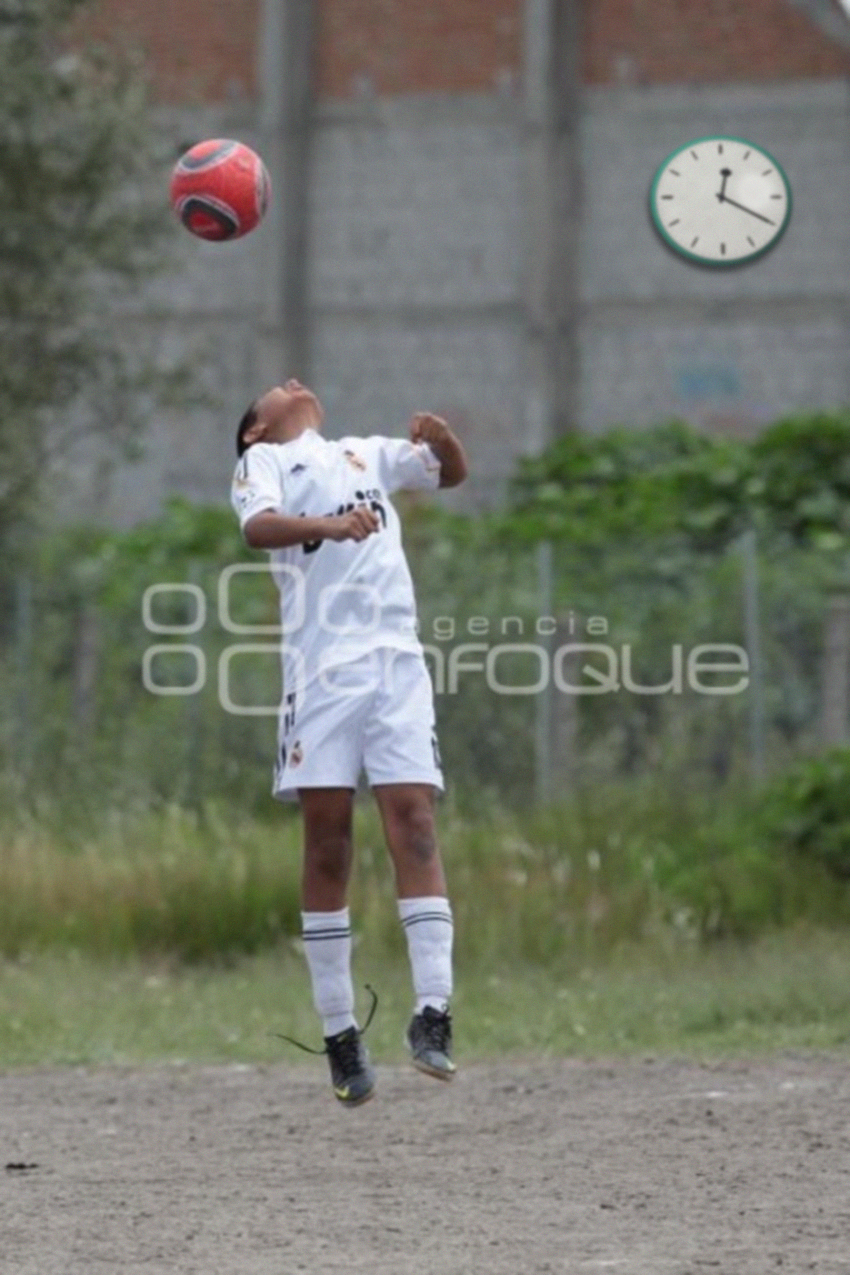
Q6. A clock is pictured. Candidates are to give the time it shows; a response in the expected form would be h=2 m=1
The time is h=12 m=20
